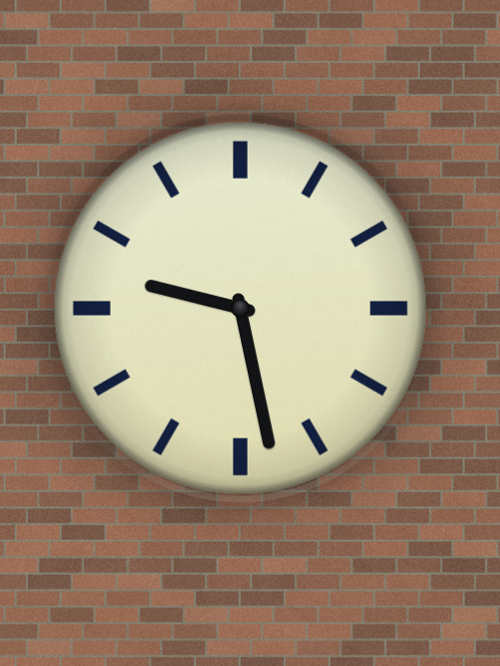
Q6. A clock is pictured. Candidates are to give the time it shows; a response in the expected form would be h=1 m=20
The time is h=9 m=28
